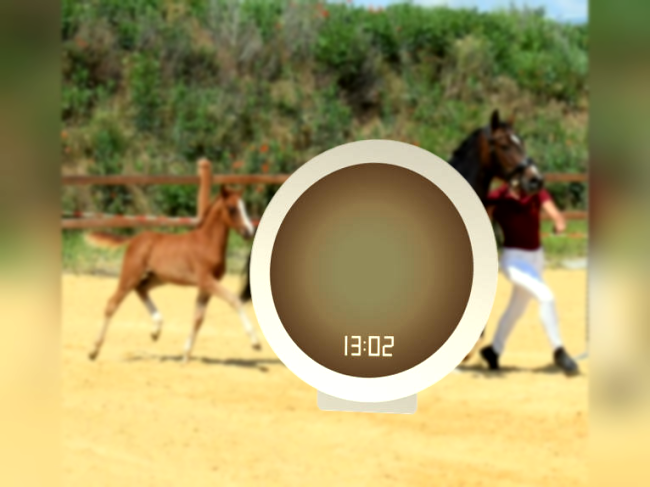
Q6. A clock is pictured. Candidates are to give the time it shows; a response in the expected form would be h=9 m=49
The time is h=13 m=2
